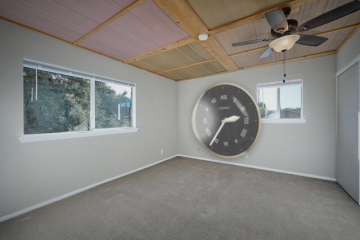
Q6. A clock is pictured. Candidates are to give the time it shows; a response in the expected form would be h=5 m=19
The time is h=2 m=36
